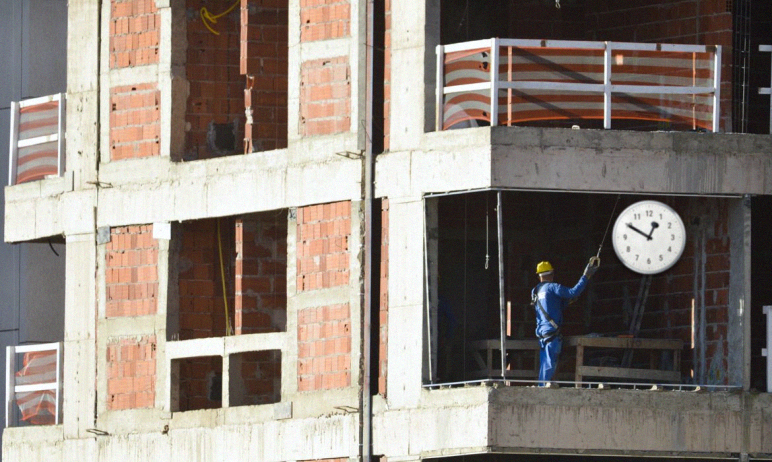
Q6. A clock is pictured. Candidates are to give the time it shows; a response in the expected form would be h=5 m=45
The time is h=12 m=50
